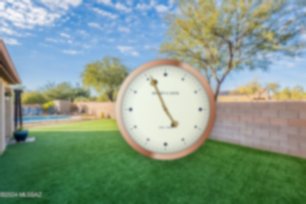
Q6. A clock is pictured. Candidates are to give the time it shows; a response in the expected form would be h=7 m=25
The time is h=4 m=56
